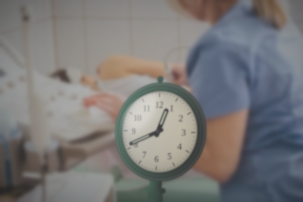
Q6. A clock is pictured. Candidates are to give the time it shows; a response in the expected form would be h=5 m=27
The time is h=12 m=41
